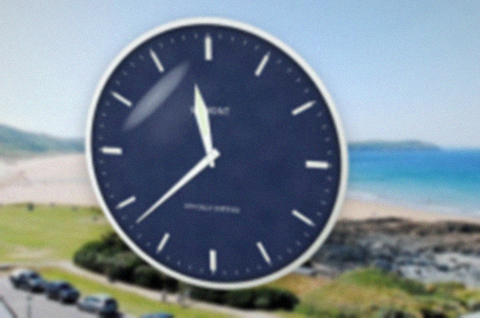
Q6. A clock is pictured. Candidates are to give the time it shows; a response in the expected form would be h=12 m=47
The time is h=11 m=38
